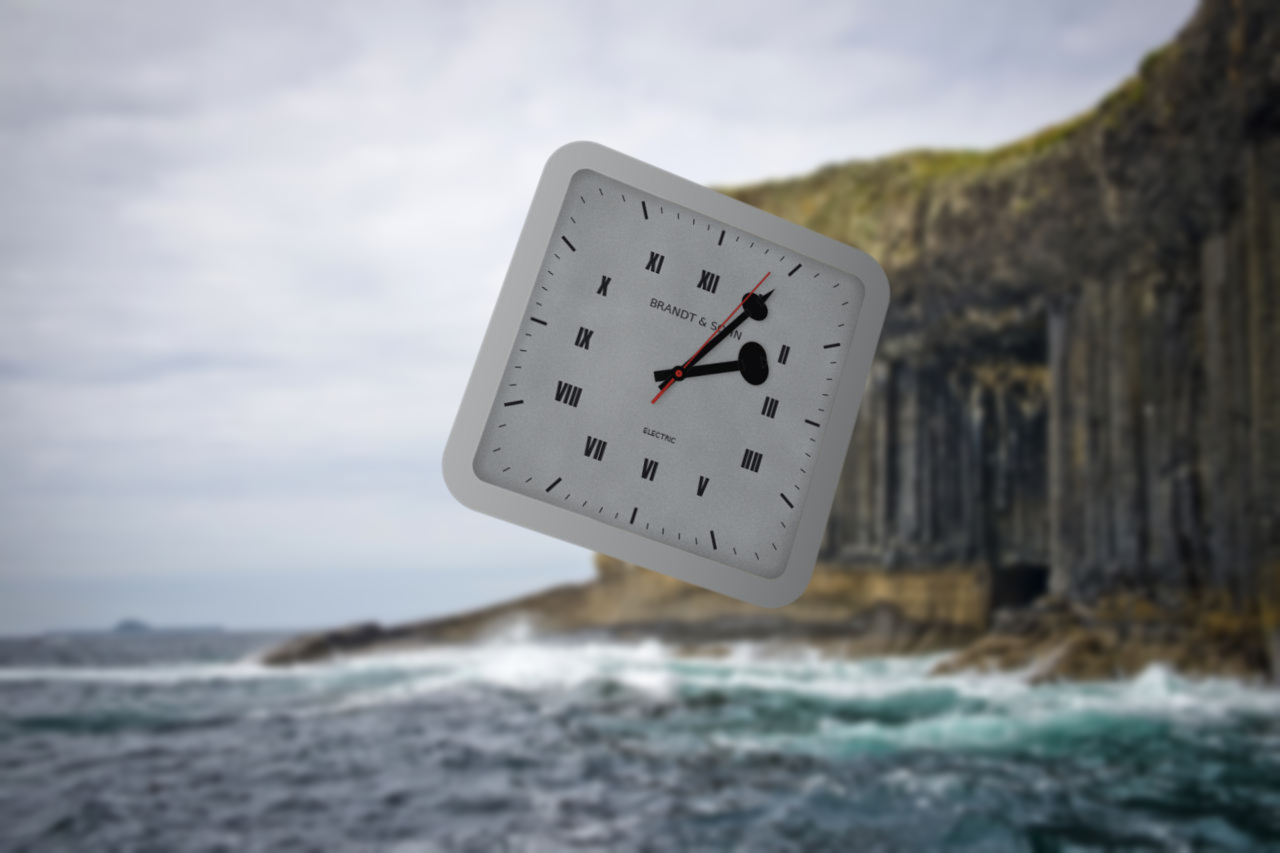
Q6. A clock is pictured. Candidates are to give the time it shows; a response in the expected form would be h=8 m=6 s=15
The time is h=2 m=5 s=4
